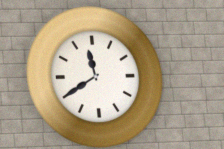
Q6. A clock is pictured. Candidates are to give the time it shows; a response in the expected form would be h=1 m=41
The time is h=11 m=40
